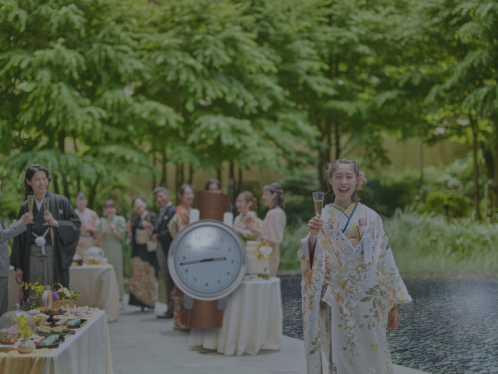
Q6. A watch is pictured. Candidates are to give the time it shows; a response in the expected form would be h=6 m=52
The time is h=2 m=43
